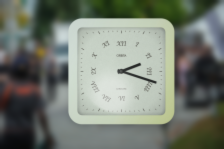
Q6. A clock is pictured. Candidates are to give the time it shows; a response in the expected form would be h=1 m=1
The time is h=2 m=18
